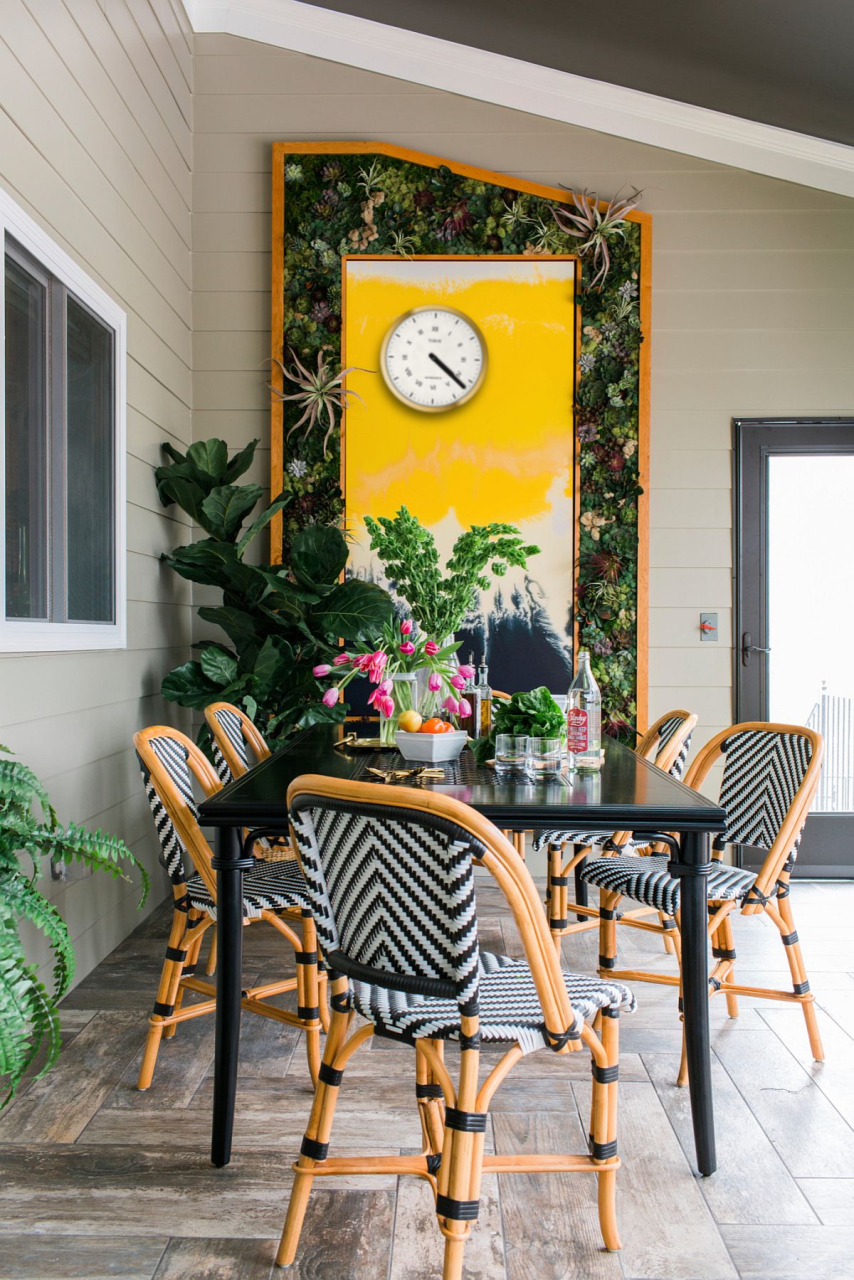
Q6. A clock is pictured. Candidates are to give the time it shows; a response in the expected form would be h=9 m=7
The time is h=4 m=22
